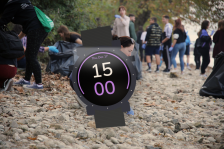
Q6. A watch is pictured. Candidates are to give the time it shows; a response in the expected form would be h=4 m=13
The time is h=15 m=0
